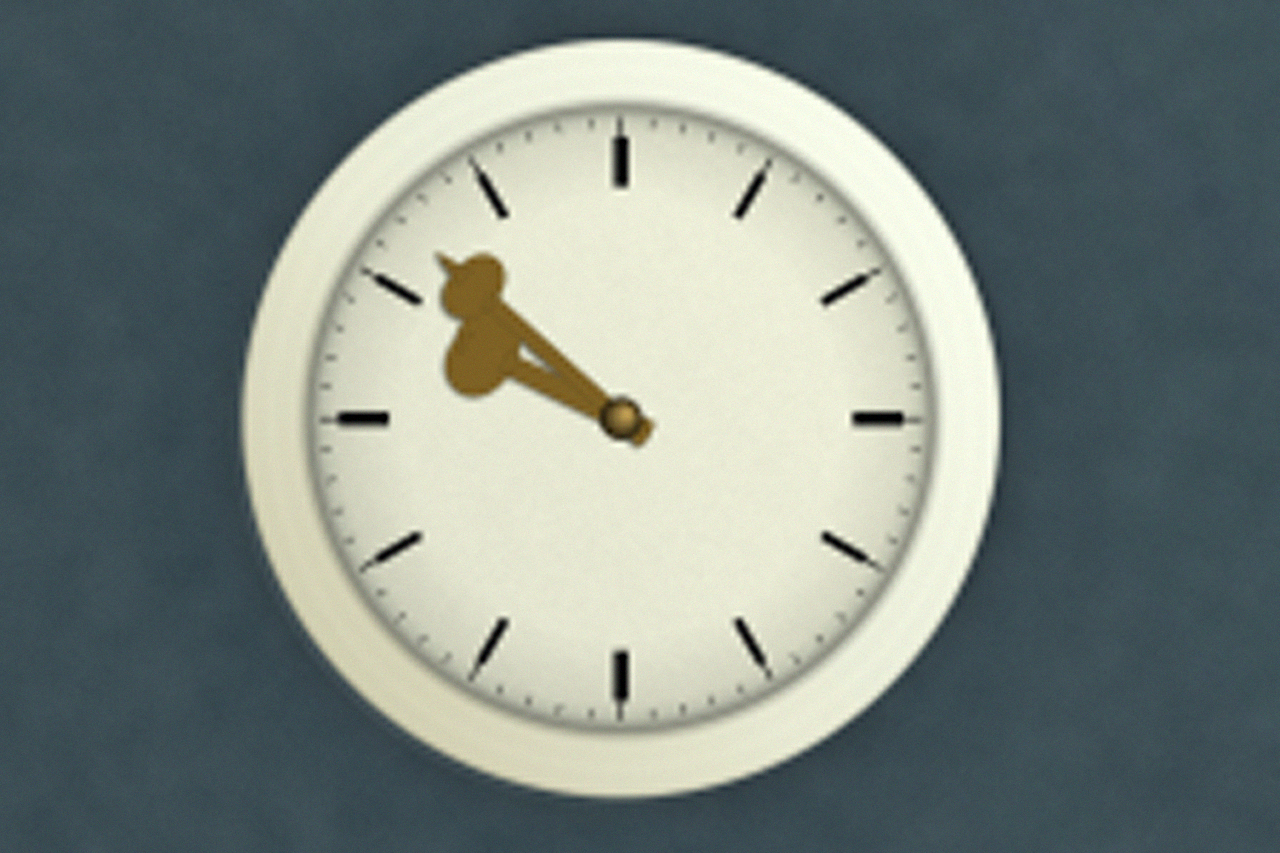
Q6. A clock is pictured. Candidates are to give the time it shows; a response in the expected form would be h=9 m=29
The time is h=9 m=52
